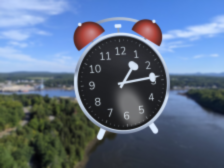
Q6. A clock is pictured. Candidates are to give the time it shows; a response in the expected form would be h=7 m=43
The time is h=1 m=14
